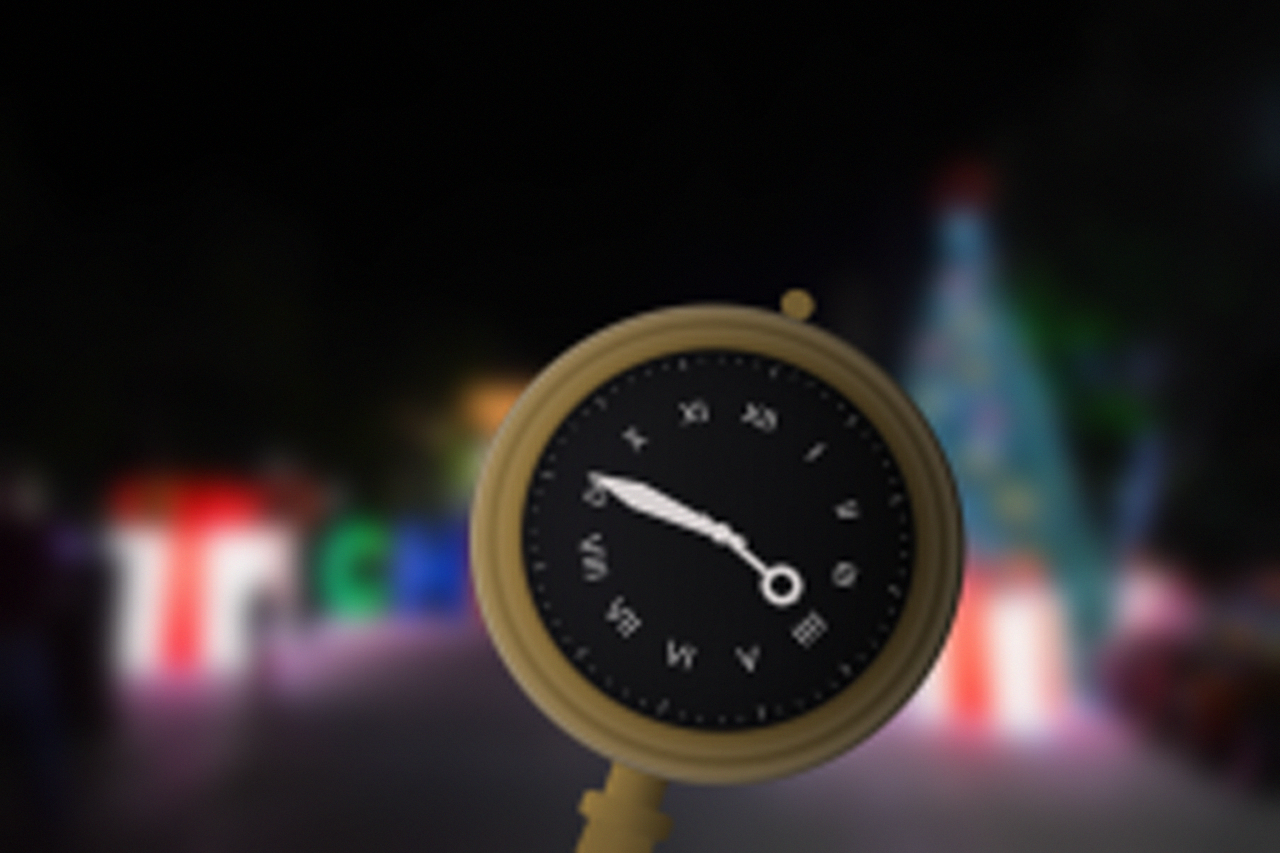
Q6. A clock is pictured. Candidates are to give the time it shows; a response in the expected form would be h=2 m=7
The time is h=3 m=46
